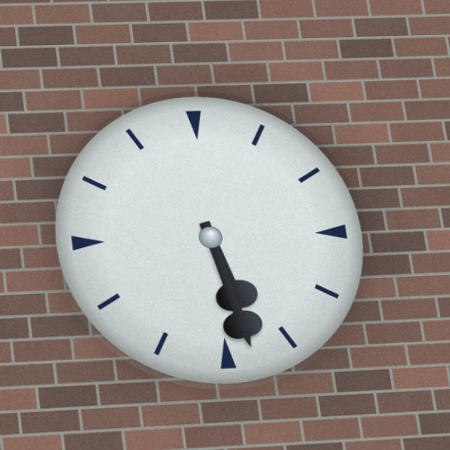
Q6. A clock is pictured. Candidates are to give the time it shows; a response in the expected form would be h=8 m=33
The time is h=5 m=28
